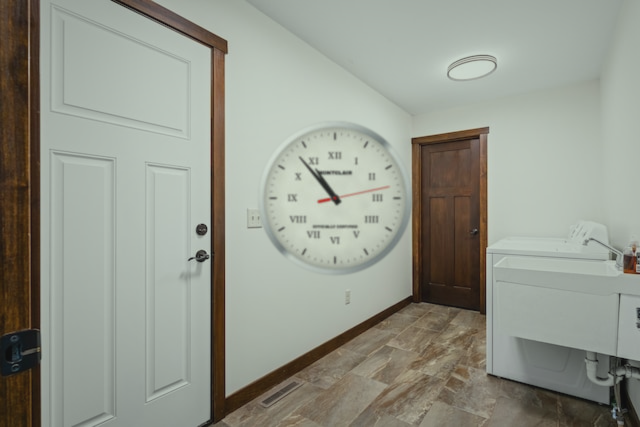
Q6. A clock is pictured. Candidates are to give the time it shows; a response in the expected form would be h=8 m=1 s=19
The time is h=10 m=53 s=13
